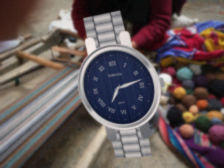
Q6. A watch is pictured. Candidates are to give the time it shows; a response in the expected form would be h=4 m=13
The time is h=7 m=13
